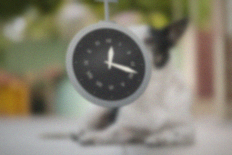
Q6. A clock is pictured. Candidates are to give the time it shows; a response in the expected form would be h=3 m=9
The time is h=12 m=18
